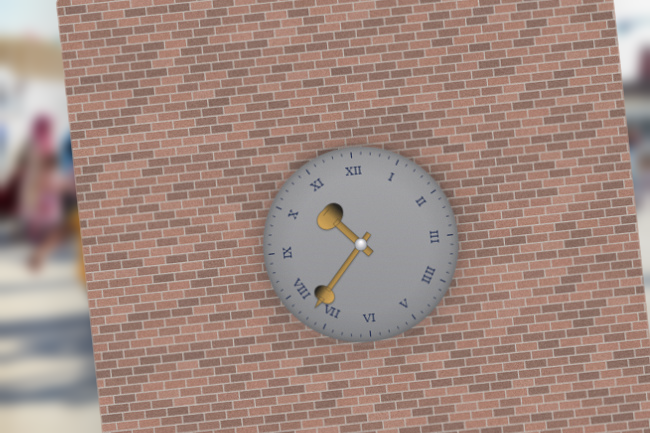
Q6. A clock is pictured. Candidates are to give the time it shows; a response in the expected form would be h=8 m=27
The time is h=10 m=37
